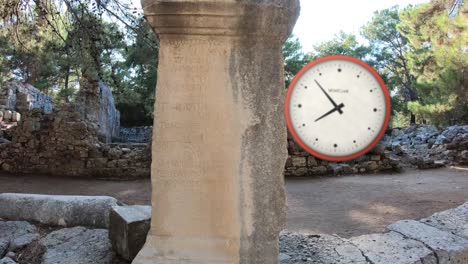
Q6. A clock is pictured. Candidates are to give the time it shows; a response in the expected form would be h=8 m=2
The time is h=7 m=53
